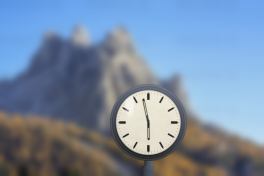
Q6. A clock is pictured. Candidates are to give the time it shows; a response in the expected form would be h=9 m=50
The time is h=5 m=58
